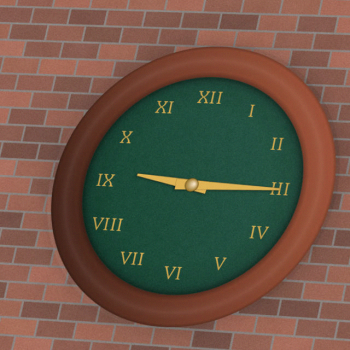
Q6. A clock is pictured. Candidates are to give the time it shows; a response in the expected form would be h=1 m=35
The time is h=9 m=15
